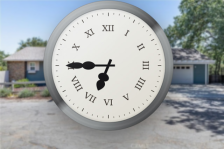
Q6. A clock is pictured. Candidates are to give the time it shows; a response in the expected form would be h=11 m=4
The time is h=6 m=45
